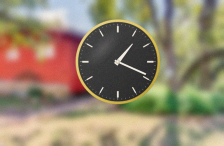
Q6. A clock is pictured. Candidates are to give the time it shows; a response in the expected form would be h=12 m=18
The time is h=1 m=19
